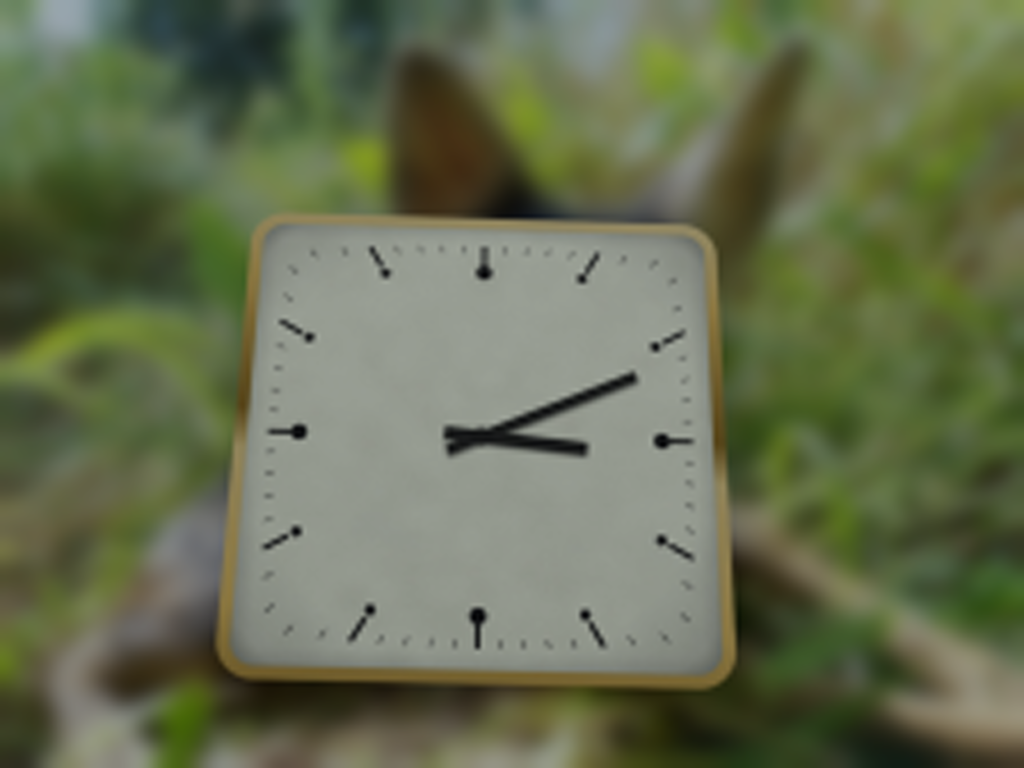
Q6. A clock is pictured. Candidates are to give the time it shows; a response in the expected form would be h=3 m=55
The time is h=3 m=11
